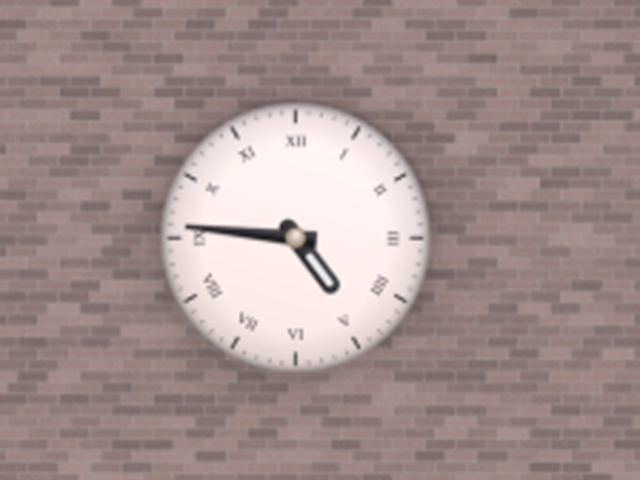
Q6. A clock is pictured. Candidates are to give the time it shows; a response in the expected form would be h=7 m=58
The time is h=4 m=46
